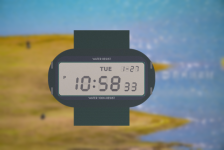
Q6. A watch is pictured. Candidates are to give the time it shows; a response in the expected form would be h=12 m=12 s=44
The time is h=10 m=58 s=33
